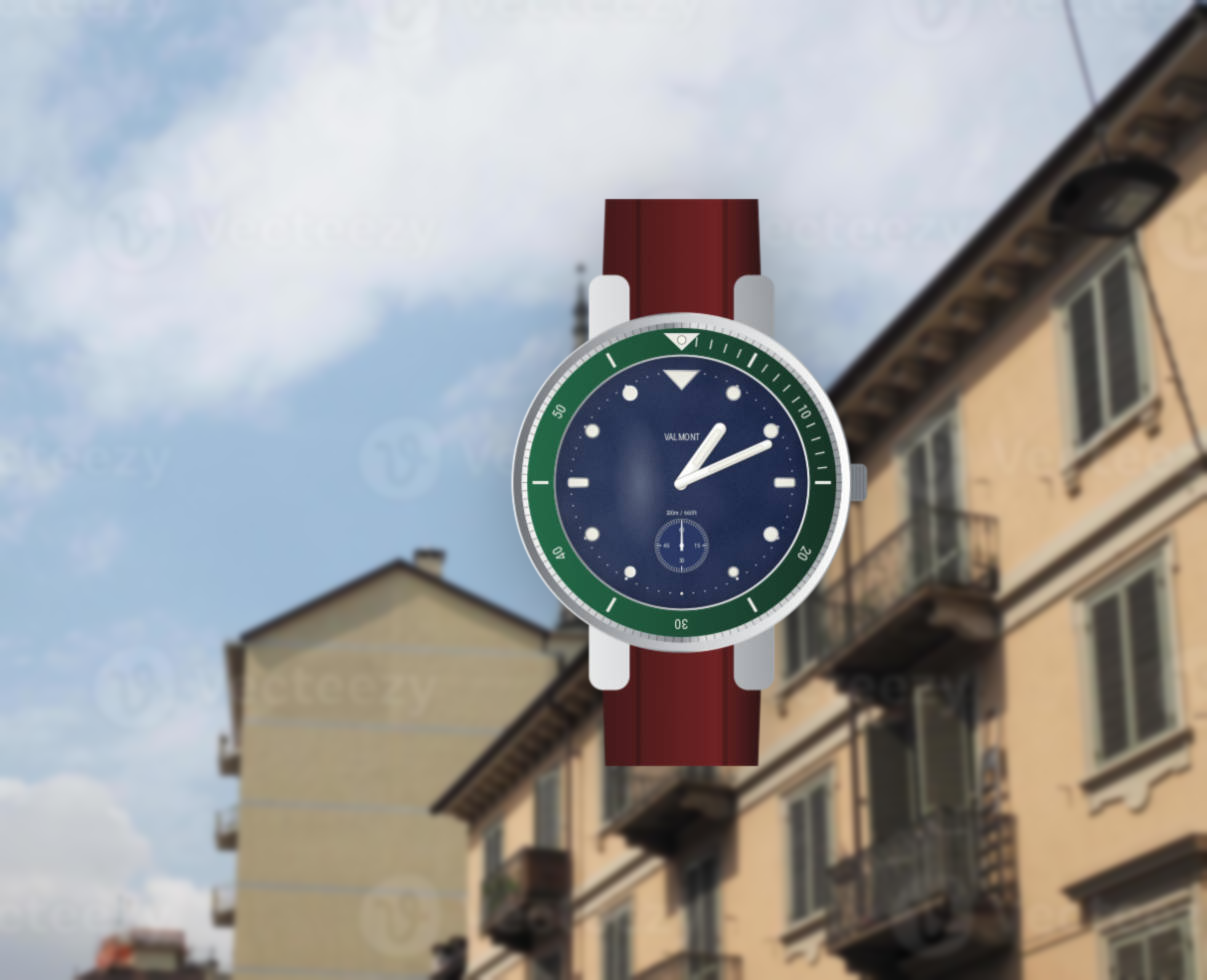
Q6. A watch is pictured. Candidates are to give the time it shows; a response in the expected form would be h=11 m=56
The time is h=1 m=11
